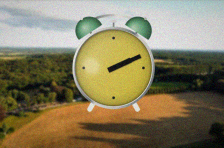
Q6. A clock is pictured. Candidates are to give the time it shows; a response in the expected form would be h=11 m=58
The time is h=2 m=11
